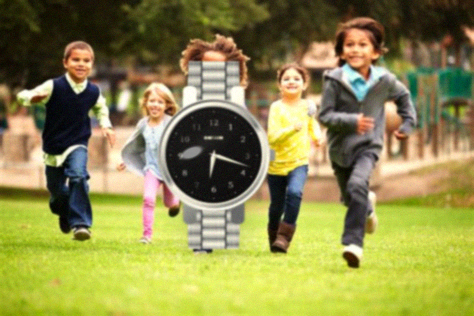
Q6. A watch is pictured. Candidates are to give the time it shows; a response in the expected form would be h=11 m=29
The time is h=6 m=18
